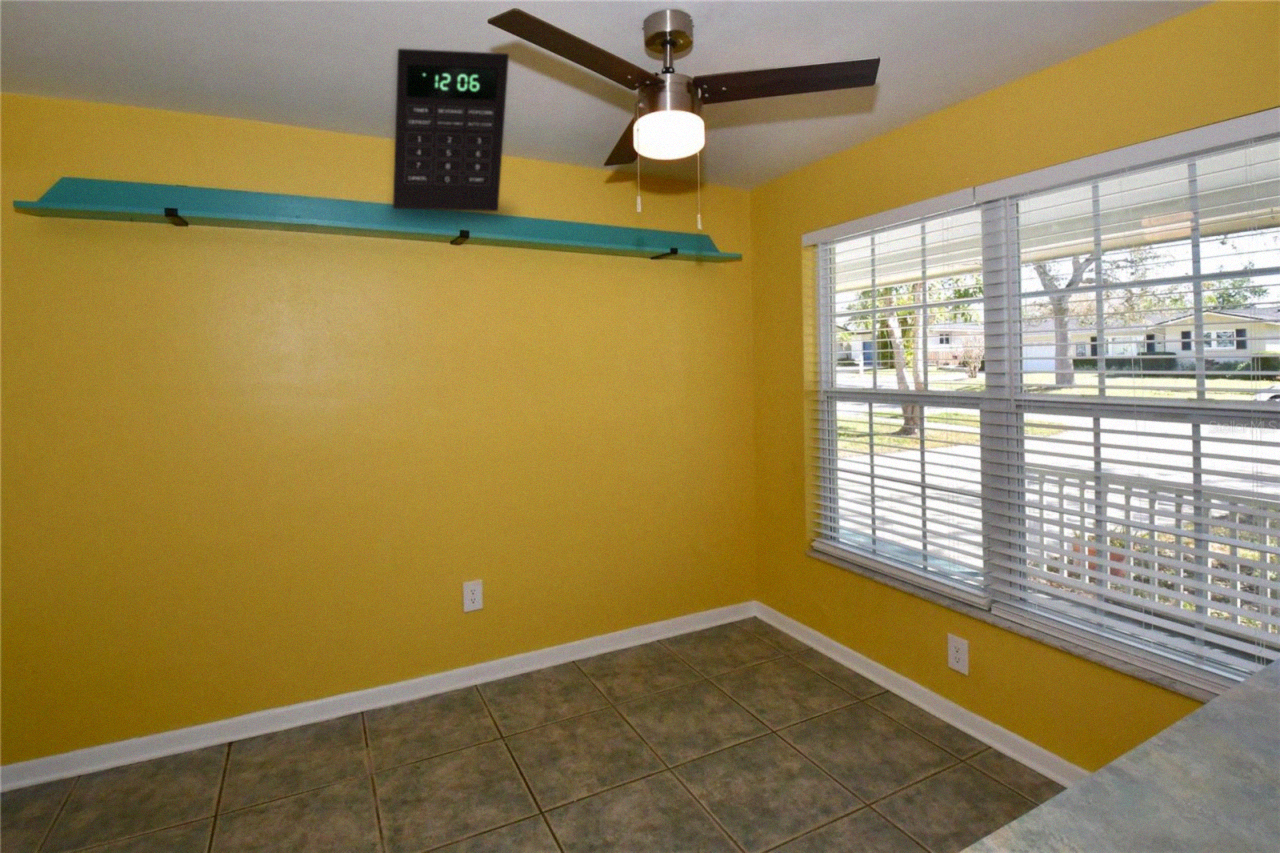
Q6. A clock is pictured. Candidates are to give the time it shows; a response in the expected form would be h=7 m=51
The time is h=12 m=6
